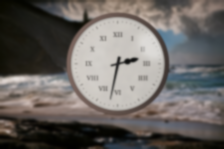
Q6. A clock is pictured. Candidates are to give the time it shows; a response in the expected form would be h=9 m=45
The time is h=2 m=32
